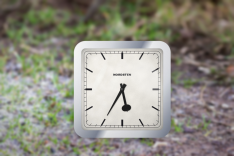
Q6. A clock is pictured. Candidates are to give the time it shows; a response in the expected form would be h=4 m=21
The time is h=5 m=35
